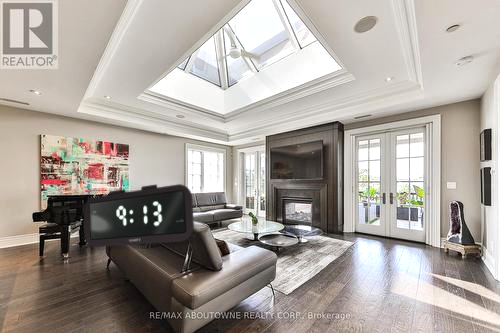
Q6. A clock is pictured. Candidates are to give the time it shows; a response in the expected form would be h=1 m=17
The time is h=9 m=13
